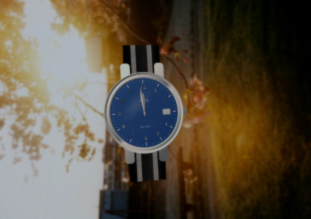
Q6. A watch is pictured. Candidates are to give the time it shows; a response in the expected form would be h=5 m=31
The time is h=11 m=59
